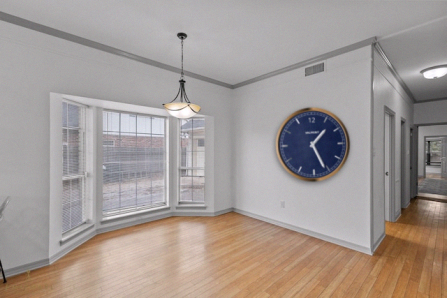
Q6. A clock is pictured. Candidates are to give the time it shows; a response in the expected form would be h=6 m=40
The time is h=1 m=26
